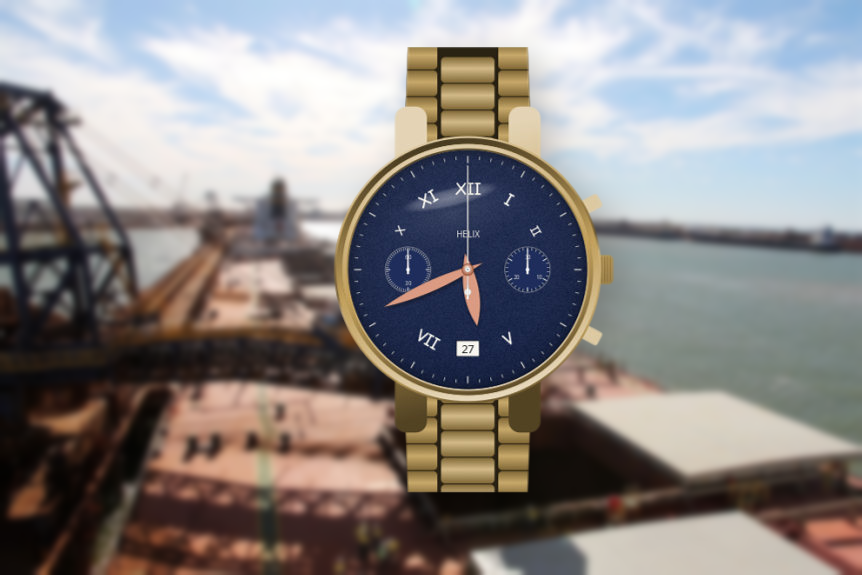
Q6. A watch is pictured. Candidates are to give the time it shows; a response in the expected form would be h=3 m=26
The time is h=5 m=41
